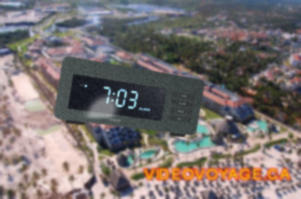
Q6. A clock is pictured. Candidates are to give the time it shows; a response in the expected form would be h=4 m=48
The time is h=7 m=3
